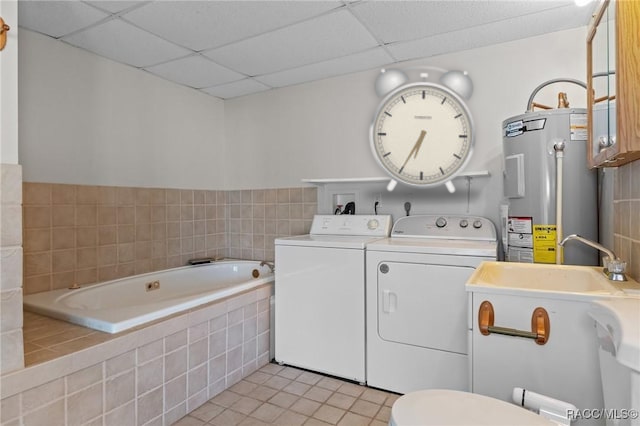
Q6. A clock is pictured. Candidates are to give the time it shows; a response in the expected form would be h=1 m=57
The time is h=6 m=35
